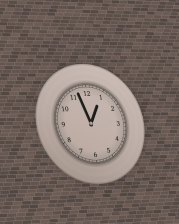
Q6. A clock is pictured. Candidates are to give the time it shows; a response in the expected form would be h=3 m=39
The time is h=12 m=57
